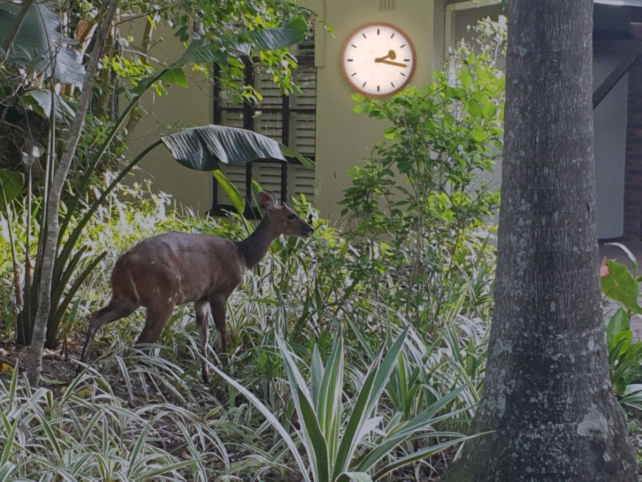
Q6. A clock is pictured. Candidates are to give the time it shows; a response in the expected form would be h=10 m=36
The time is h=2 m=17
